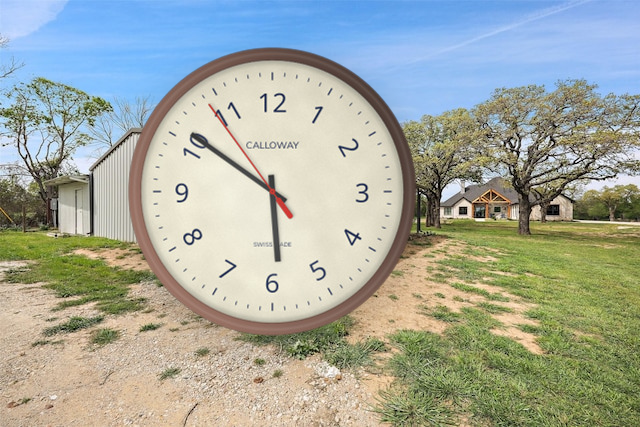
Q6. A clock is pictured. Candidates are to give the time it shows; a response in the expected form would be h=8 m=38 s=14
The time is h=5 m=50 s=54
